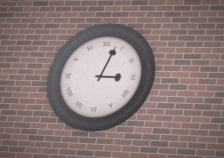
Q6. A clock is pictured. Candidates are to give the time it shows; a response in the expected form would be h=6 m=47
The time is h=3 m=3
